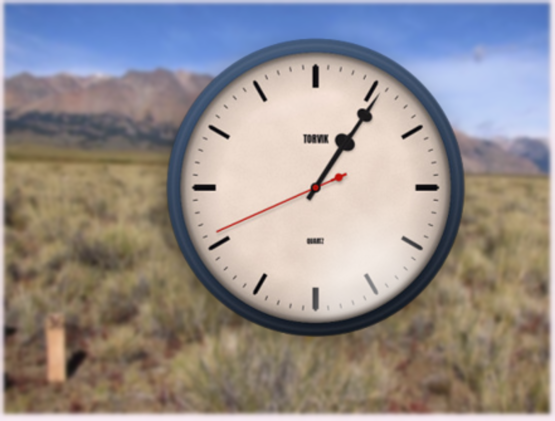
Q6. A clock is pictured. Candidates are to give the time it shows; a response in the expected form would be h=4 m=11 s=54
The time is h=1 m=5 s=41
